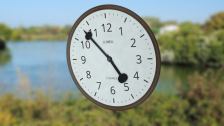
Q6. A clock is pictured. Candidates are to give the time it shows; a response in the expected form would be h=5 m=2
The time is h=4 m=53
